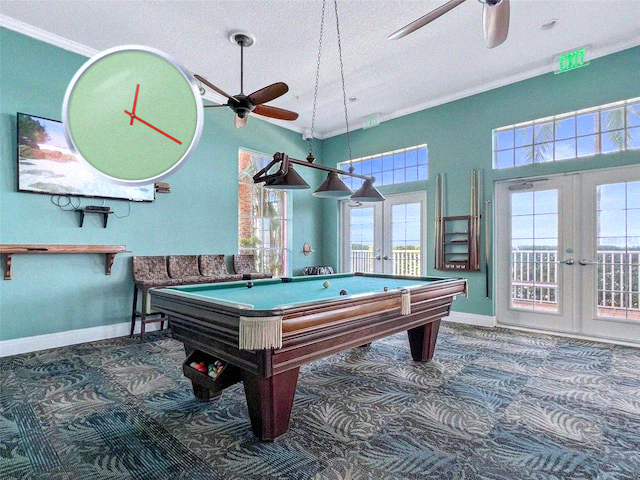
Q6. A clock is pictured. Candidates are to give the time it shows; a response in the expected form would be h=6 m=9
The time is h=12 m=20
